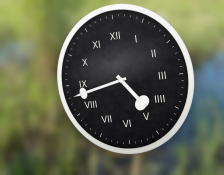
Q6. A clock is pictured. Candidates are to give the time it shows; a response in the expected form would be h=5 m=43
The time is h=4 m=43
